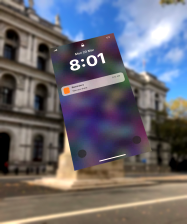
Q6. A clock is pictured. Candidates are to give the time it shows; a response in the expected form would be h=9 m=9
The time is h=8 m=1
